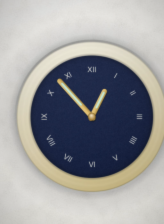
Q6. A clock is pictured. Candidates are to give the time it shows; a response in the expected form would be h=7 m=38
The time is h=12 m=53
